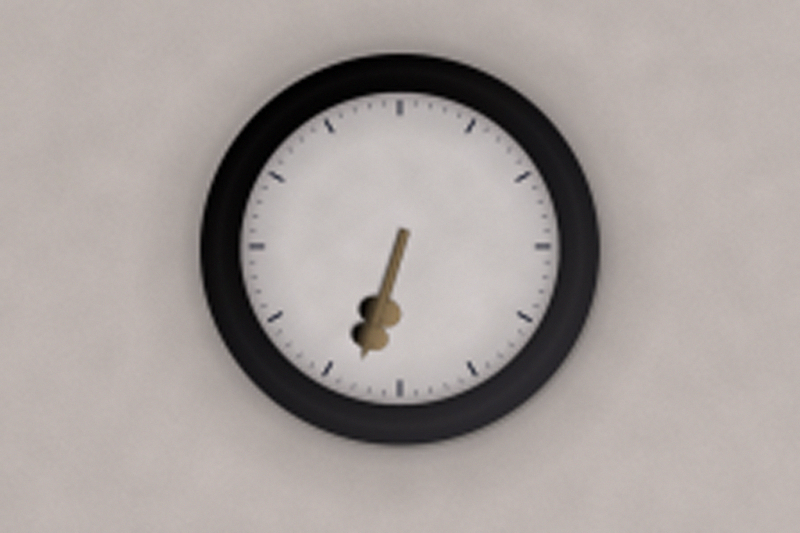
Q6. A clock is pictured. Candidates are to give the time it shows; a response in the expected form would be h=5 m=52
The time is h=6 m=33
